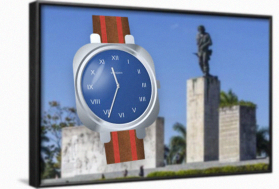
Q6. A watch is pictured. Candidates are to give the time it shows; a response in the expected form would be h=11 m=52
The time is h=11 m=34
